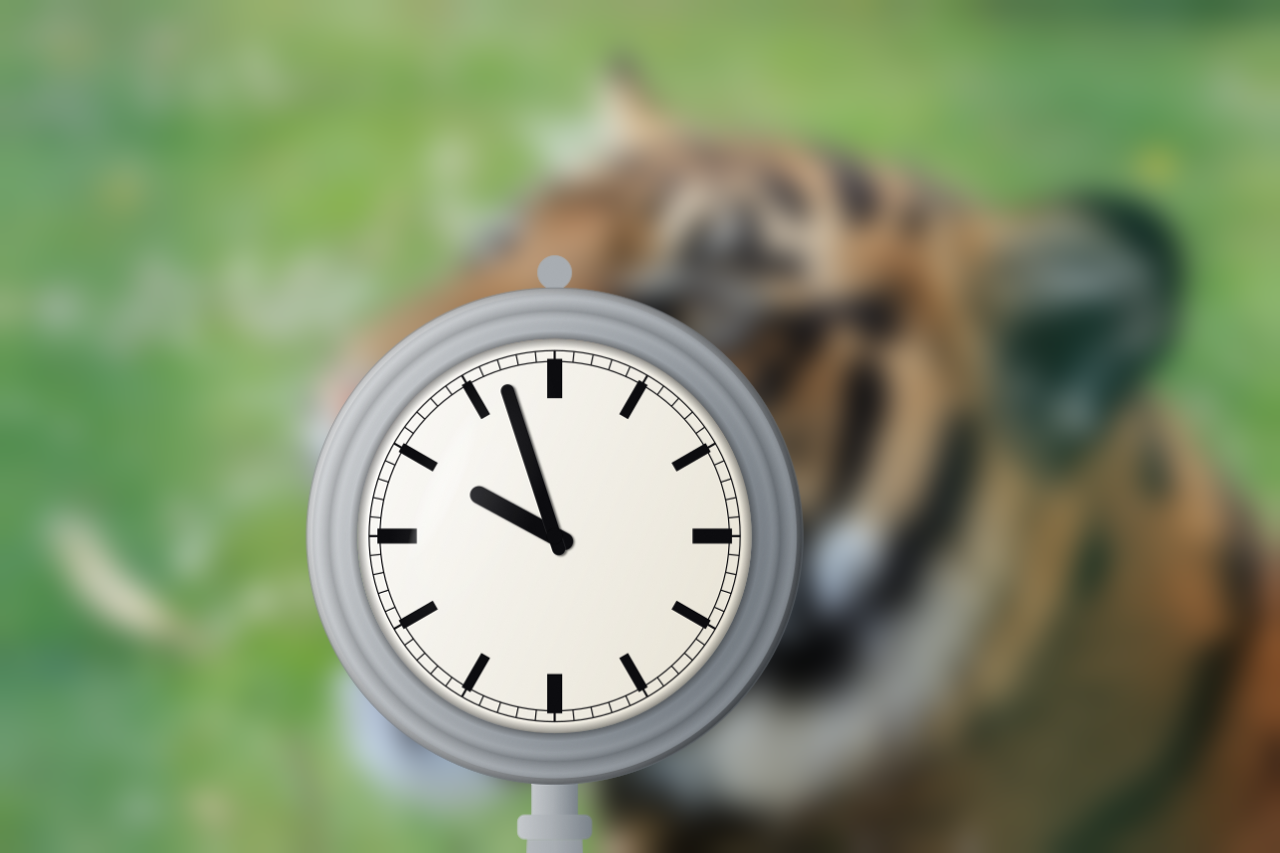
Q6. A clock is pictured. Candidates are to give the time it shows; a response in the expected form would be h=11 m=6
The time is h=9 m=57
